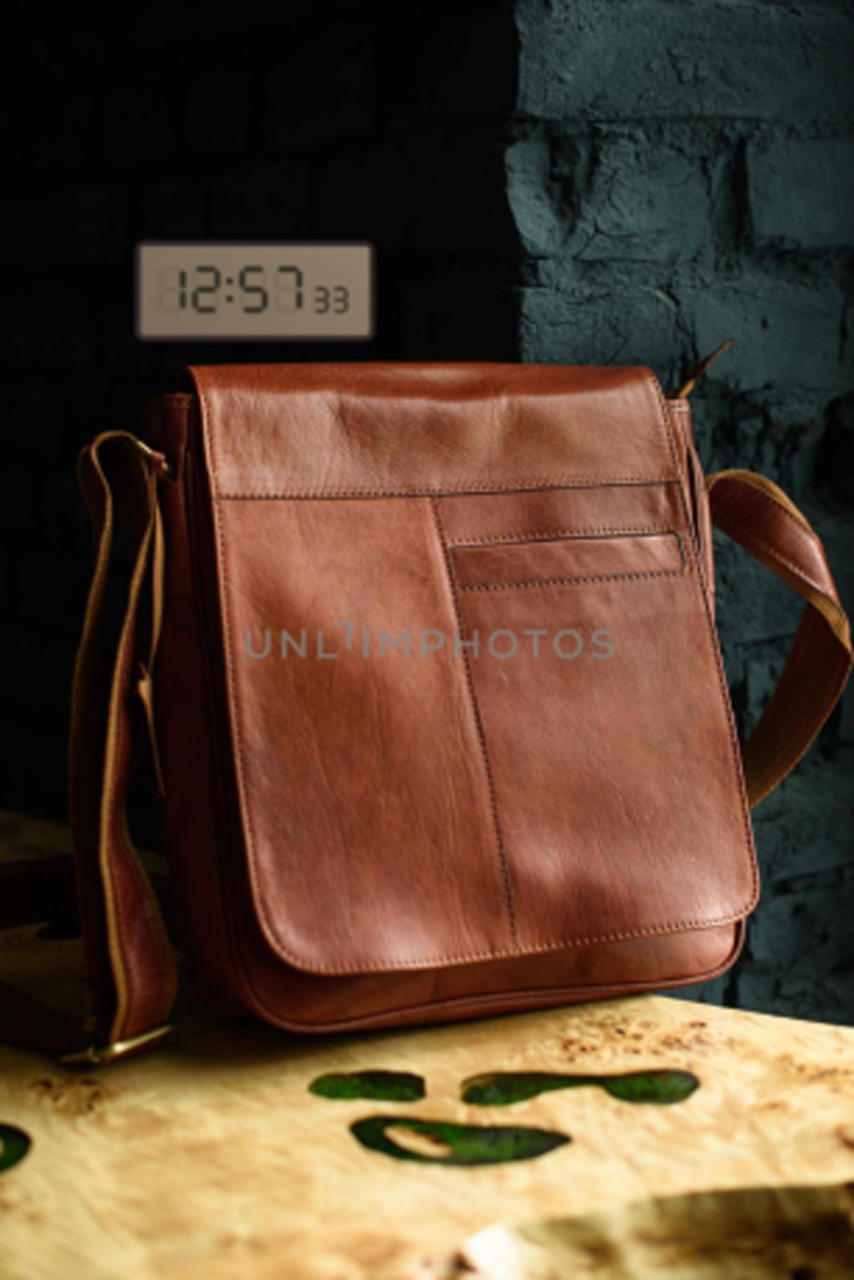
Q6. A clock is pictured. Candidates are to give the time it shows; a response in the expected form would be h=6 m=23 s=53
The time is h=12 m=57 s=33
